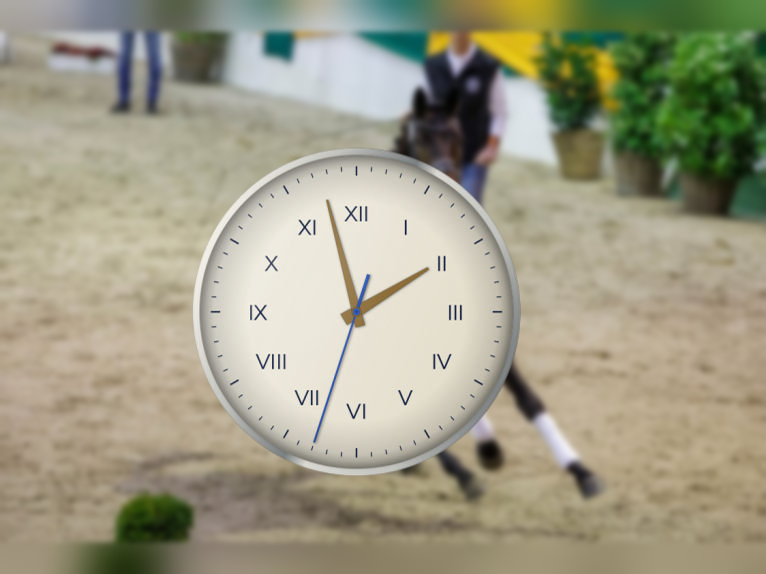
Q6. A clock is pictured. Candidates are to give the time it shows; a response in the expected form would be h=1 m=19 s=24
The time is h=1 m=57 s=33
